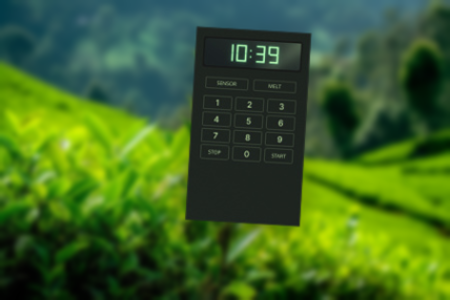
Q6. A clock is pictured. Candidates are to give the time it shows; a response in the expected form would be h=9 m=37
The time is h=10 m=39
